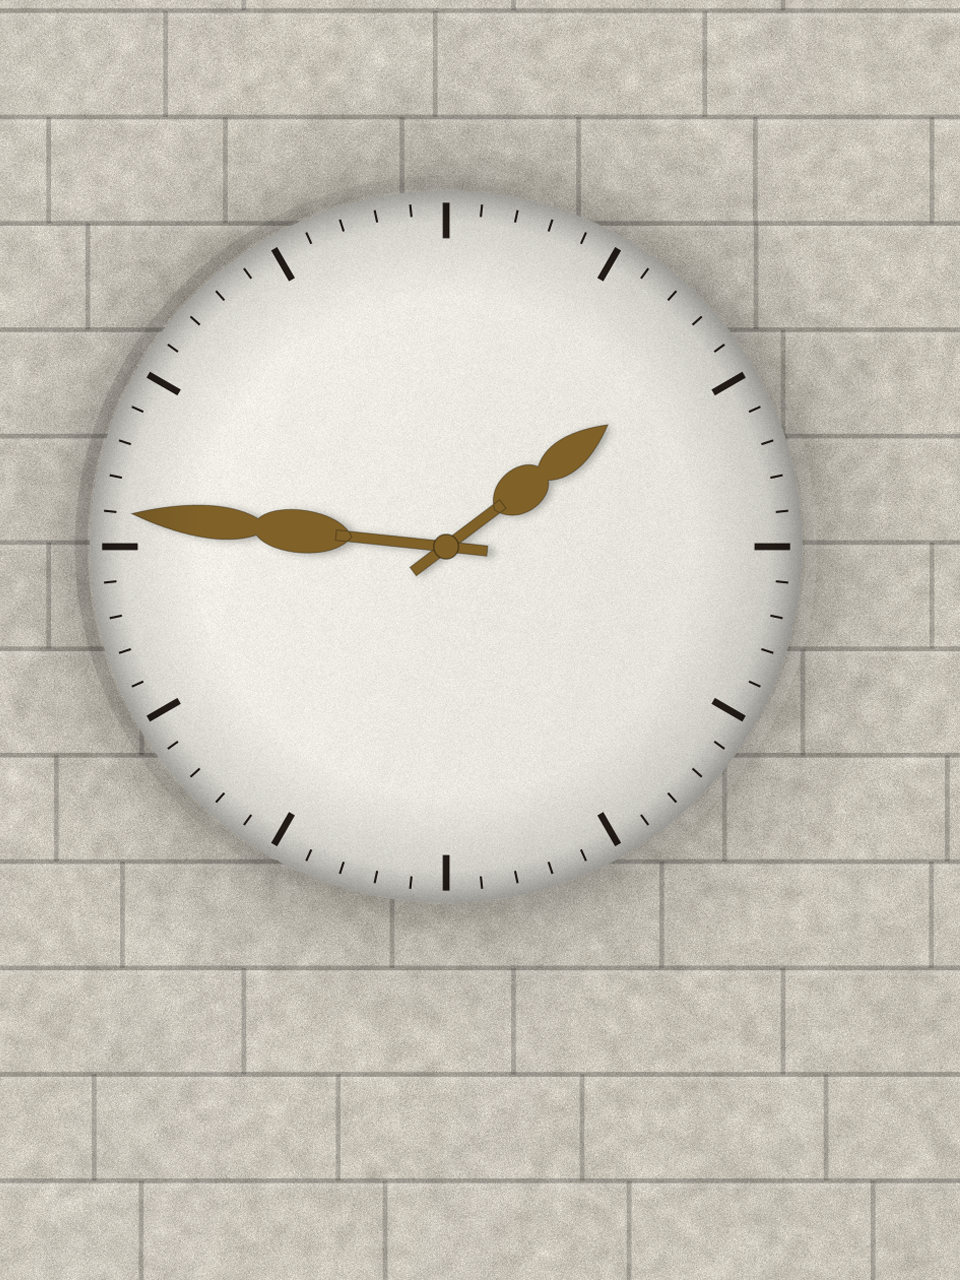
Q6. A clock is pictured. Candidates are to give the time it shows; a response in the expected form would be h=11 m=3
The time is h=1 m=46
